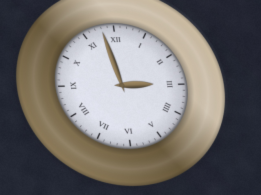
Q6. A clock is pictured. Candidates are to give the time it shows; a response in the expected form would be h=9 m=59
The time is h=2 m=58
